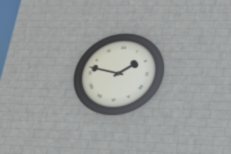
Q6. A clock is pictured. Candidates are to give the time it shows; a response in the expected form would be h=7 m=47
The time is h=1 m=47
